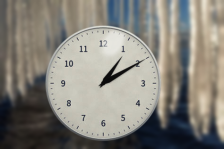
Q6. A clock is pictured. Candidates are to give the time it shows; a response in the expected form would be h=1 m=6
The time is h=1 m=10
